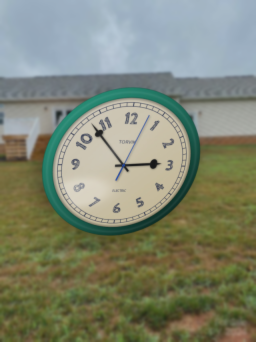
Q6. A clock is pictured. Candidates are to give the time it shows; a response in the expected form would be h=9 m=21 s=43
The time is h=2 m=53 s=3
